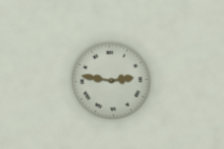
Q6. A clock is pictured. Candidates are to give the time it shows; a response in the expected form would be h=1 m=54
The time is h=2 m=47
